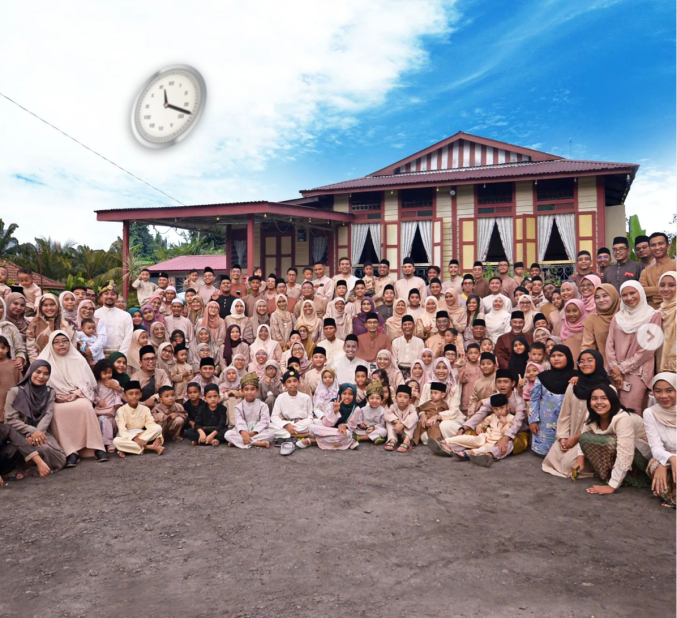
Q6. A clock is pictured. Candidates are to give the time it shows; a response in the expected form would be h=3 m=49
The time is h=11 m=18
